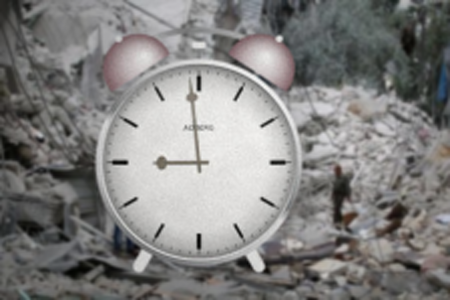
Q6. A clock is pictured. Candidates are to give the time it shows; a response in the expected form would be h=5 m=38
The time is h=8 m=59
